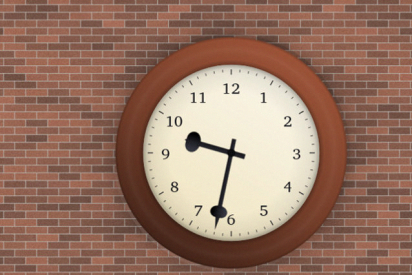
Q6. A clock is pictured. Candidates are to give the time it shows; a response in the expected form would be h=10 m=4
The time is h=9 m=32
